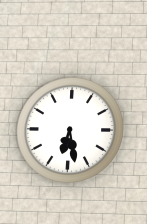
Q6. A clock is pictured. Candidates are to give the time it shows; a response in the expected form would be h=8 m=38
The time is h=6 m=28
